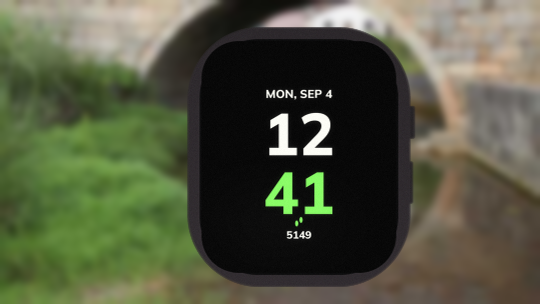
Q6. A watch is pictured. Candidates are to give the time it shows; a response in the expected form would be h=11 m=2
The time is h=12 m=41
